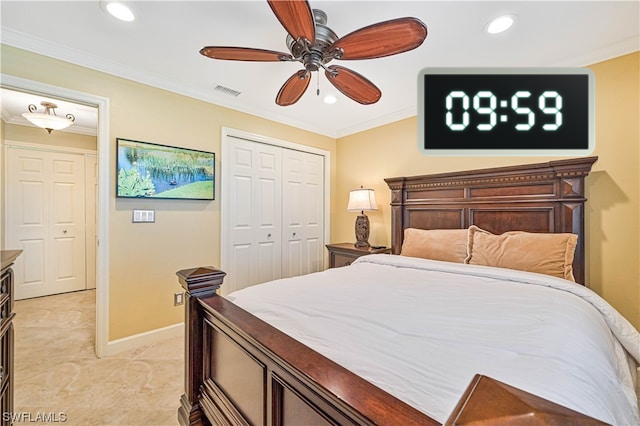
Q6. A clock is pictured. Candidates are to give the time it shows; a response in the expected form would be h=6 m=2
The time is h=9 m=59
